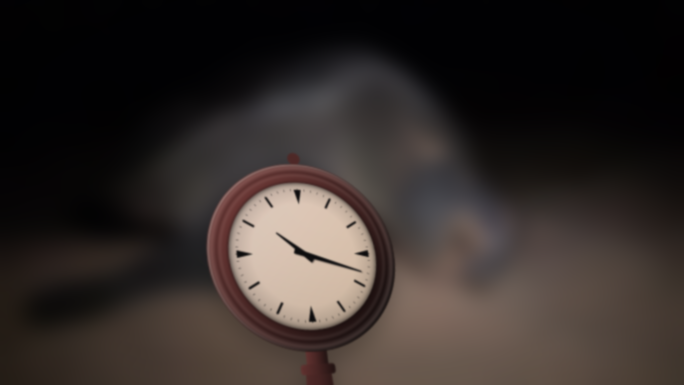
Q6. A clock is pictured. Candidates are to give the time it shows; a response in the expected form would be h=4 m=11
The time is h=10 m=18
